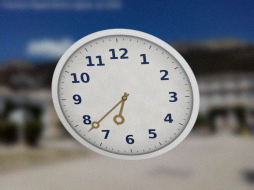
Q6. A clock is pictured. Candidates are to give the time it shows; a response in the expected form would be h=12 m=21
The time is h=6 m=38
